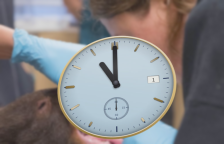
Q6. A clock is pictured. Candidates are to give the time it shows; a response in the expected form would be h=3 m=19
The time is h=11 m=0
